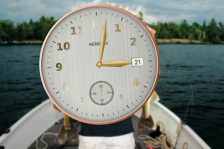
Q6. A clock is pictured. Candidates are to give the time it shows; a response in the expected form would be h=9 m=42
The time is h=3 m=2
